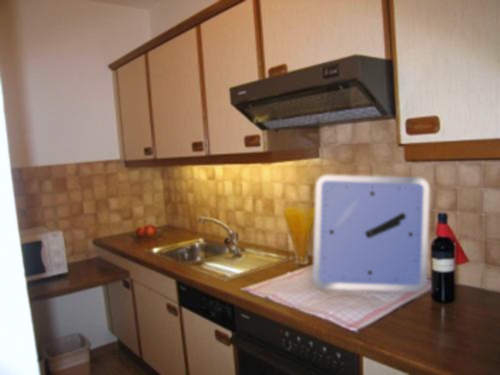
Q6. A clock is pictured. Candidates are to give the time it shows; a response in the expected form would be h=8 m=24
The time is h=2 m=10
